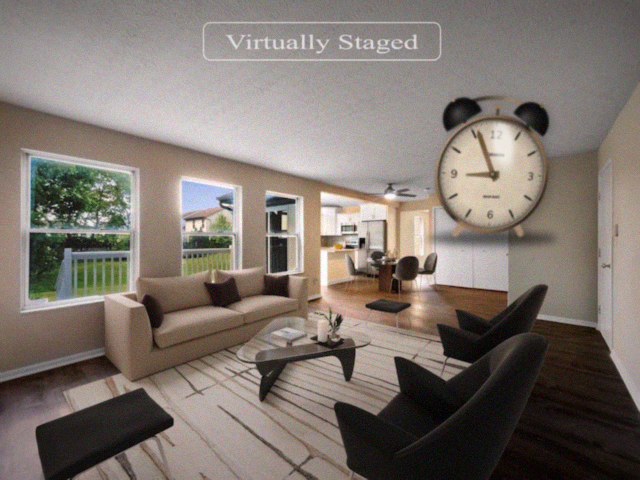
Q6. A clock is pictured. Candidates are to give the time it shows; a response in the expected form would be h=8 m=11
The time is h=8 m=56
